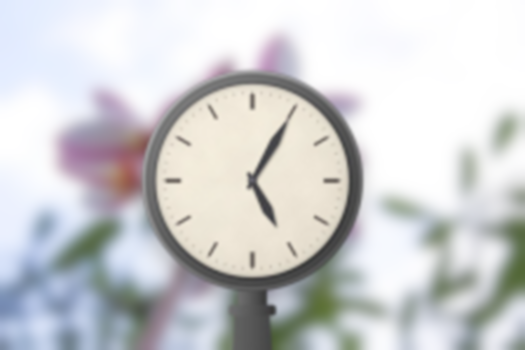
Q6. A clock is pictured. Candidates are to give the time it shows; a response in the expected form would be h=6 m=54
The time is h=5 m=5
